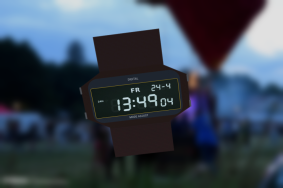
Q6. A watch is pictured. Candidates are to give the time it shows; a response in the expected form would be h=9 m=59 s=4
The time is h=13 m=49 s=4
